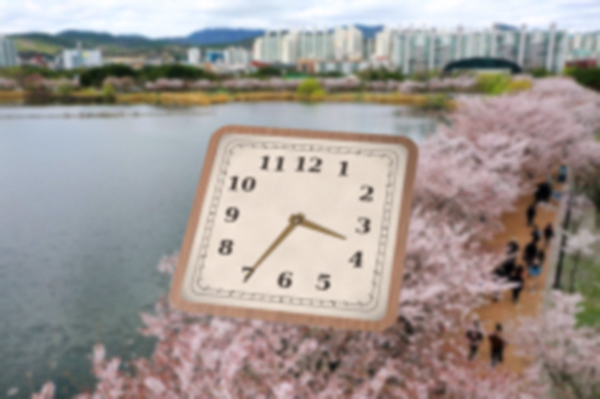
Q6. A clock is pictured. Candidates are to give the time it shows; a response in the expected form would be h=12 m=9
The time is h=3 m=35
